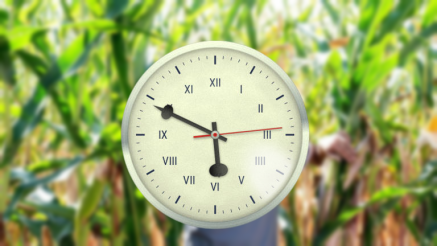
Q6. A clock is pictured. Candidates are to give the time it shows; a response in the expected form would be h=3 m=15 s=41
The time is h=5 m=49 s=14
